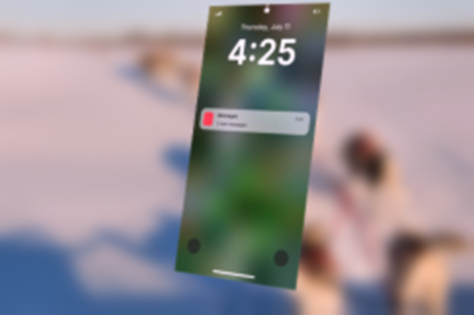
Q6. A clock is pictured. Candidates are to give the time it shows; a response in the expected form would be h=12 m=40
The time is h=4 m=25
